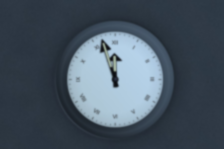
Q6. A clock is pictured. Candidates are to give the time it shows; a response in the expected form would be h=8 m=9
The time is h=11 m=57
